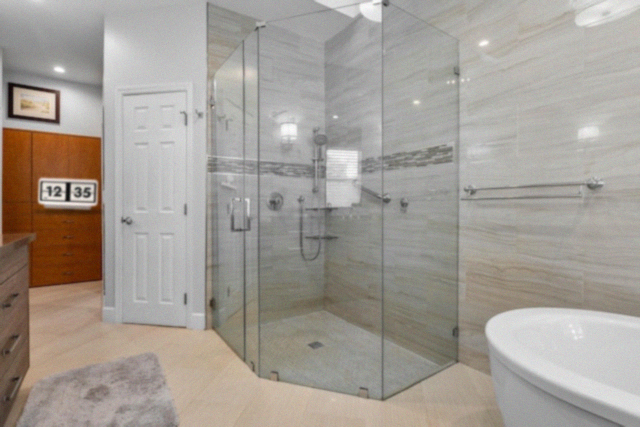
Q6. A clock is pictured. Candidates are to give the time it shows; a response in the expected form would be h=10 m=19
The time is h=12 m=35
